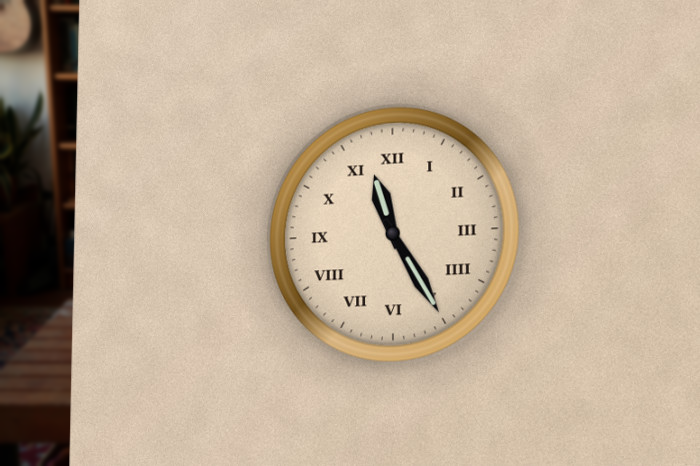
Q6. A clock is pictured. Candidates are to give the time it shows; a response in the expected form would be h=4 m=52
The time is h=11 m=25
